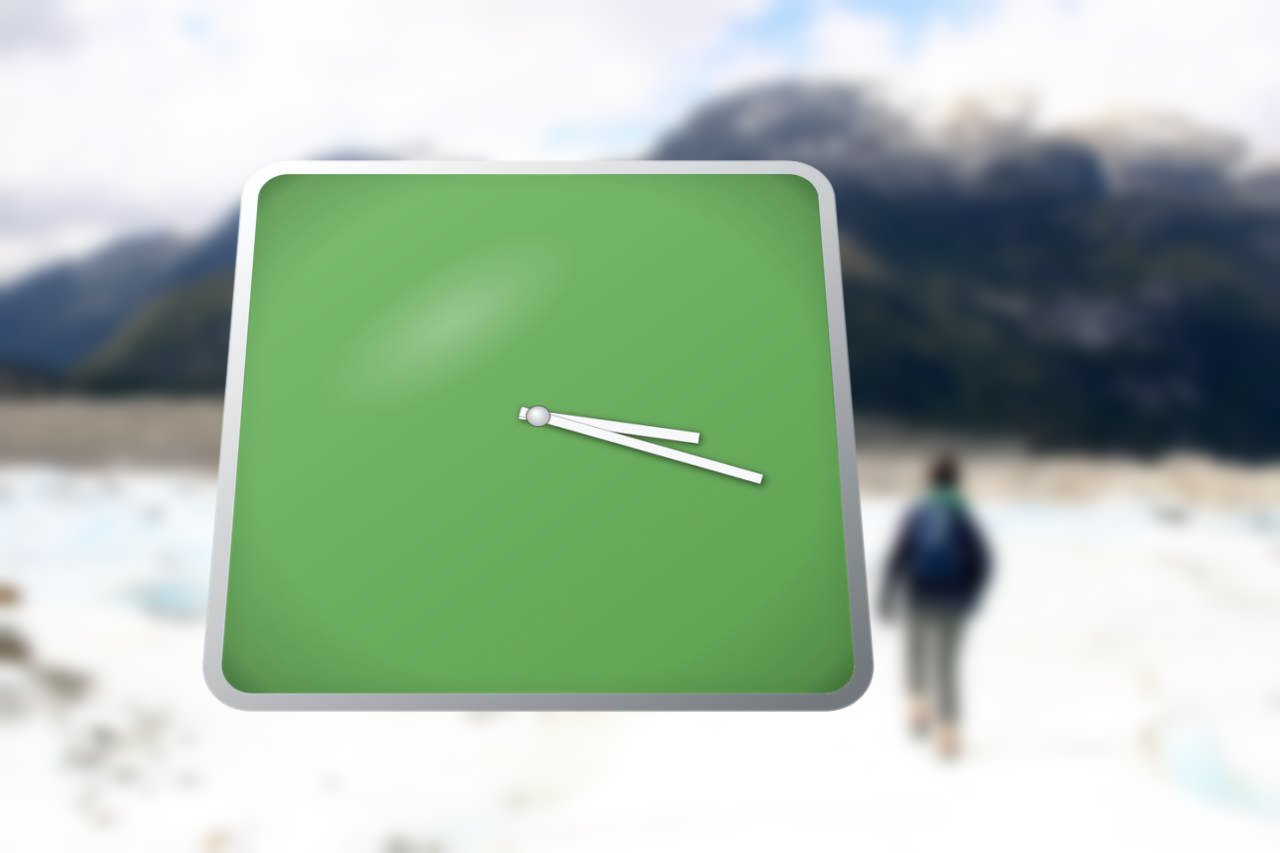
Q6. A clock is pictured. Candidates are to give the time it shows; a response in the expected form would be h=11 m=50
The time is h=3 m=18
